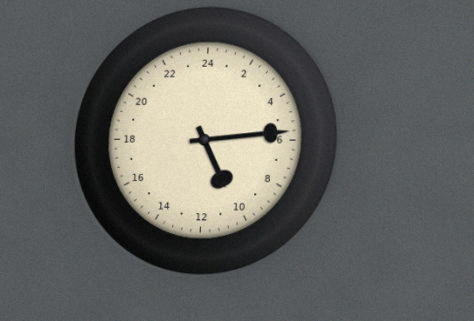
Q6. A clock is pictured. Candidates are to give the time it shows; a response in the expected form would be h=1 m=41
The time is h=10 m=14
